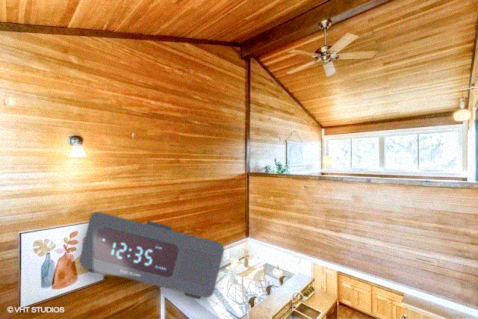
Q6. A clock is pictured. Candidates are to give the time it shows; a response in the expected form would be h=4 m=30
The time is h=12 m=35
